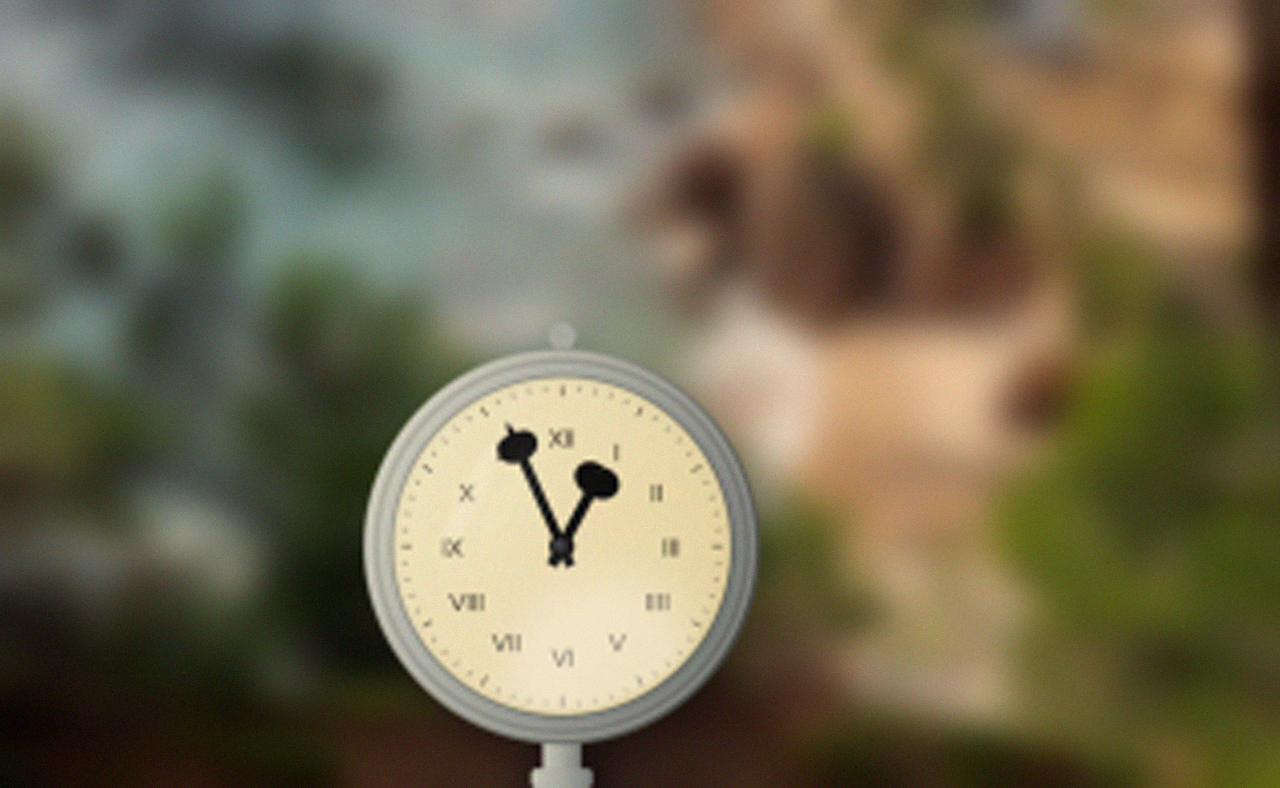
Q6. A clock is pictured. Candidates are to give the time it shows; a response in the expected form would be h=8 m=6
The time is h=12 m=56
